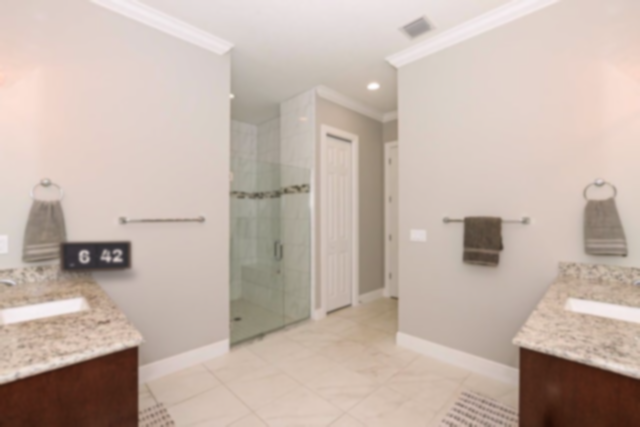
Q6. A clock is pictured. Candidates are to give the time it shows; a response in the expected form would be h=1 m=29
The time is h=6 m=42
